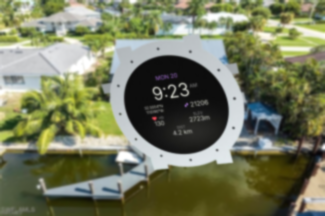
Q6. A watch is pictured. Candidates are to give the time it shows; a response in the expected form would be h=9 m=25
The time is h=9 m=23
